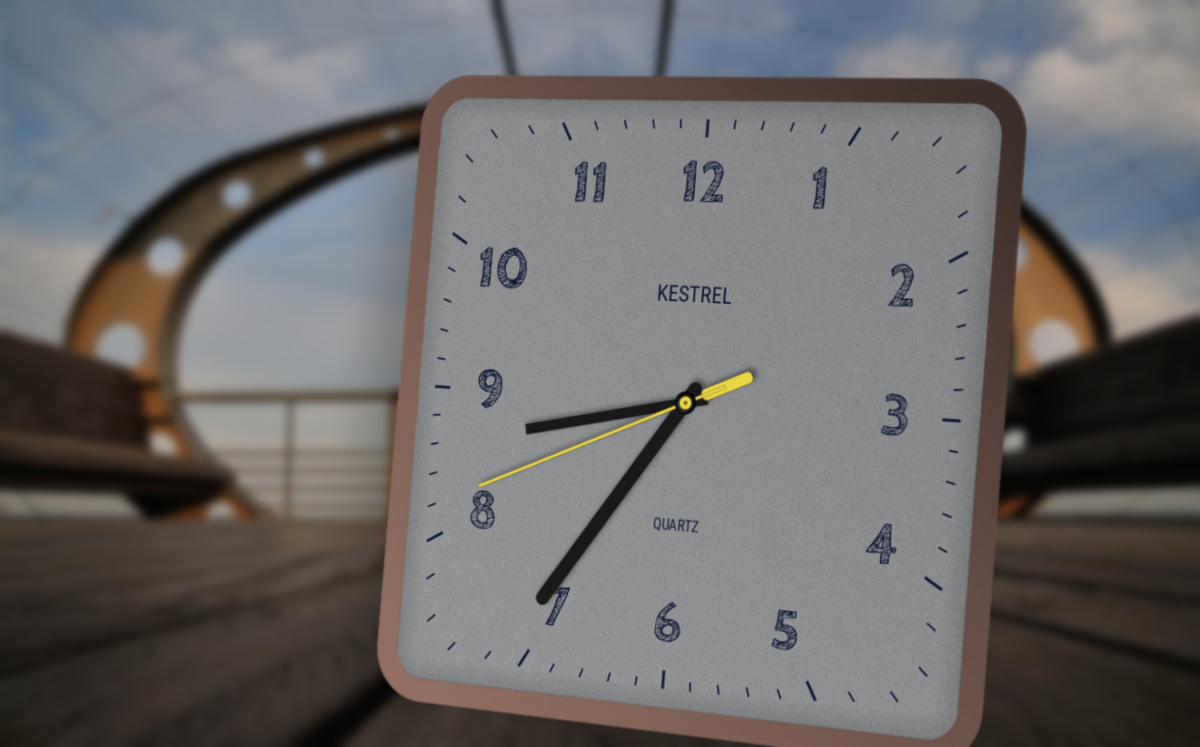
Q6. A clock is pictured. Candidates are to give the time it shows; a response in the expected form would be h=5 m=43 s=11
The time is h=8 m=35 s=41
